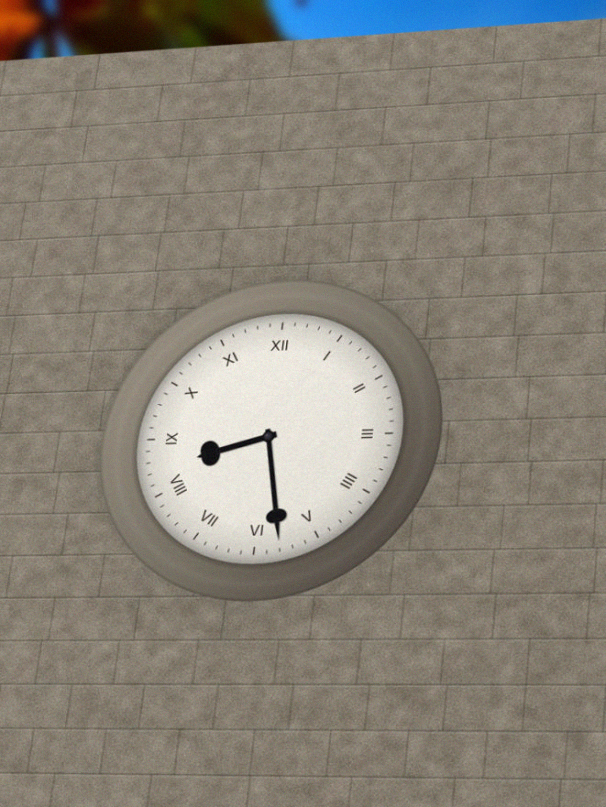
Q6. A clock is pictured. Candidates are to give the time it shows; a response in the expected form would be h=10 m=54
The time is h=8 m=28
